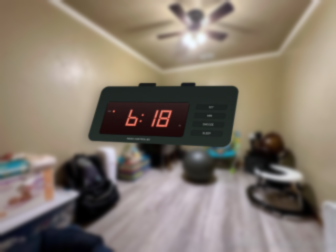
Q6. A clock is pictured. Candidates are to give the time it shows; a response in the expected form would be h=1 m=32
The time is h=6 m=18
